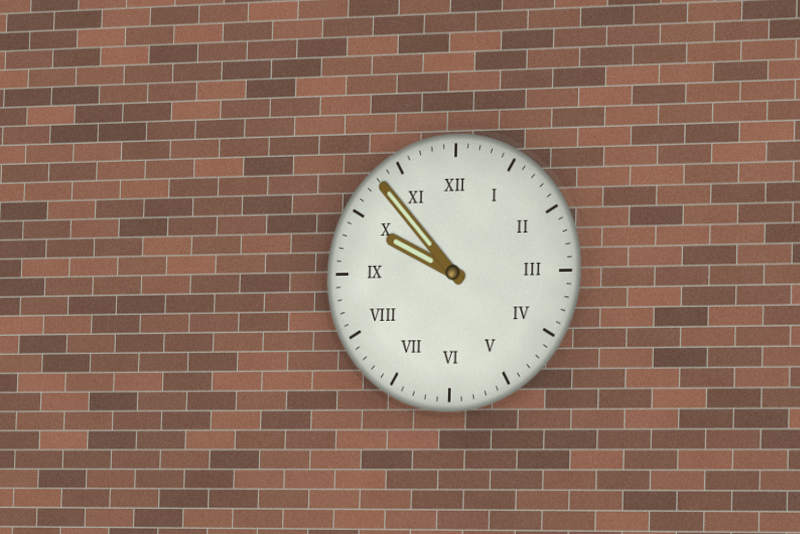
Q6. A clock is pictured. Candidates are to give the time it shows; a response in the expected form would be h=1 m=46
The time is h=9 m=53
